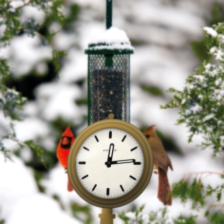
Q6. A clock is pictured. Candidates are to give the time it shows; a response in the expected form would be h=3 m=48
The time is h=12 m=14
